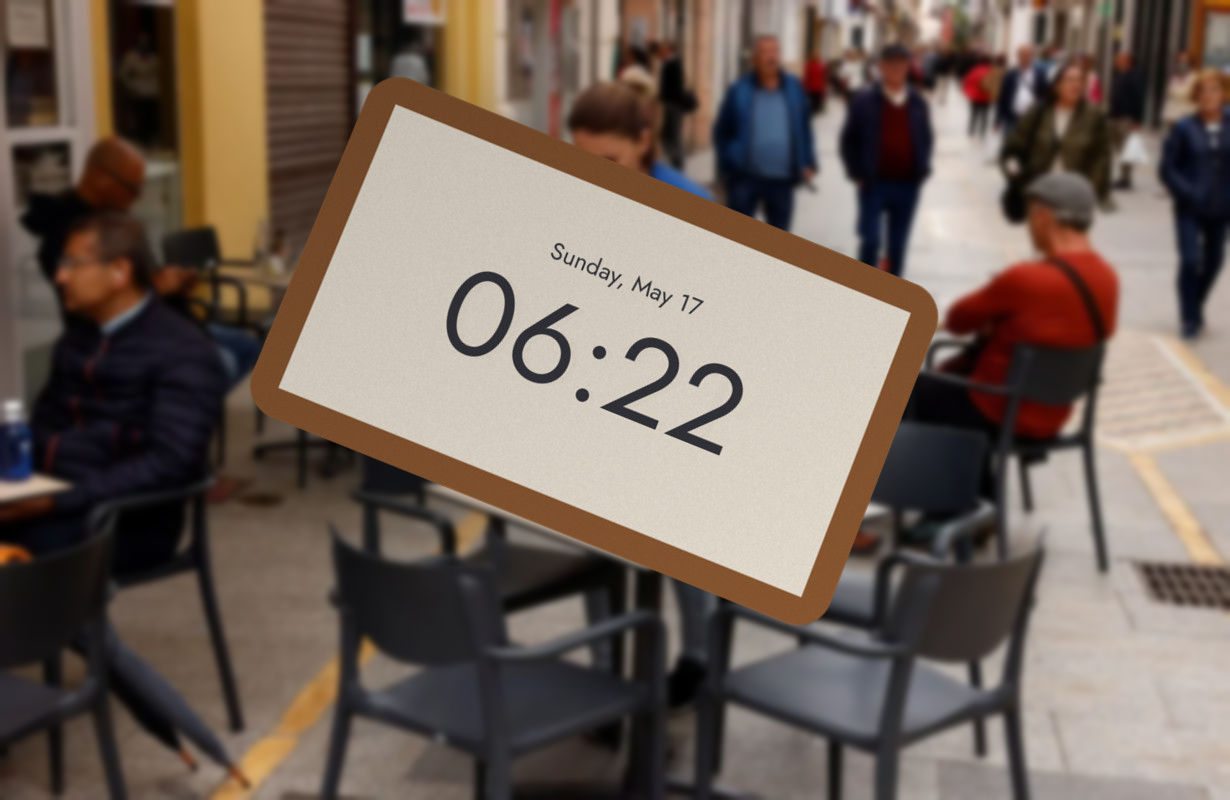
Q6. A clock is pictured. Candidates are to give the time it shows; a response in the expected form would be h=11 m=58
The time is h=6 m=22
